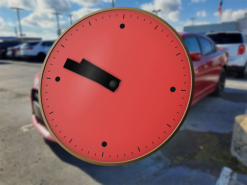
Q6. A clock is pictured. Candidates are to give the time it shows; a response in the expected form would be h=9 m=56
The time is h=9 m=48
